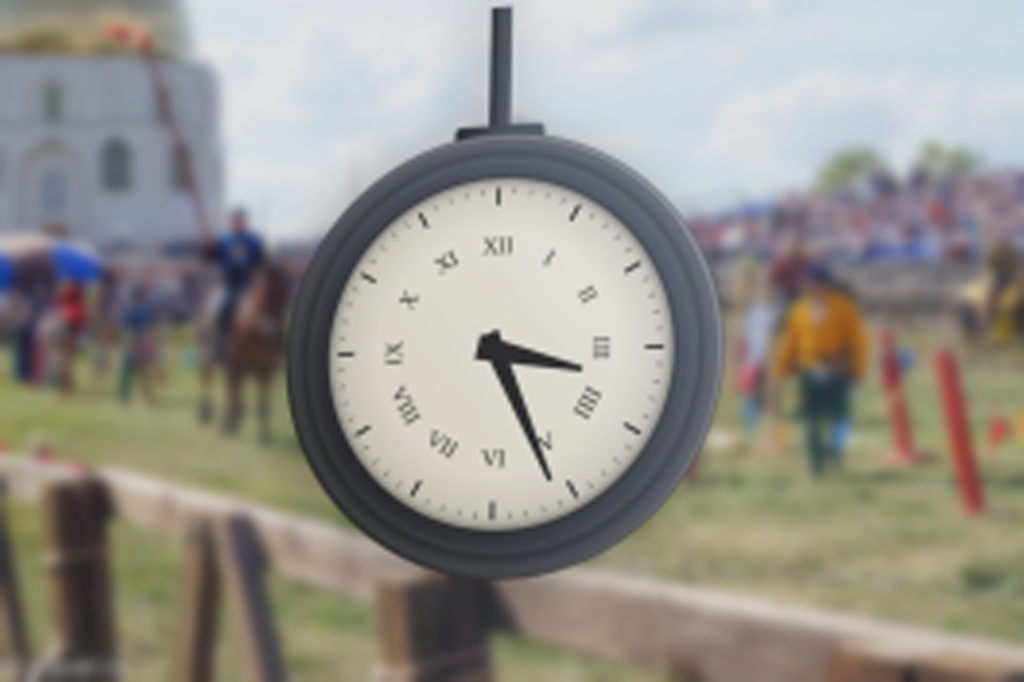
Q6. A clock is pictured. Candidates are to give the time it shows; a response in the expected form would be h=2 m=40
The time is h=3 m=26
